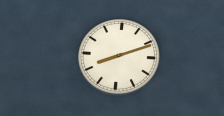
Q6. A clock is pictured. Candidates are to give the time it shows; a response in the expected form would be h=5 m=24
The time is h=8 m=11
